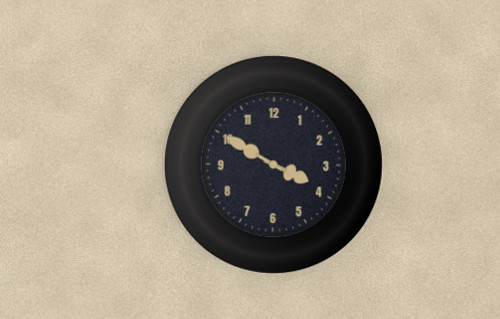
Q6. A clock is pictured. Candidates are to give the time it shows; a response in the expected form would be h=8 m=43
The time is h=3 m=50
